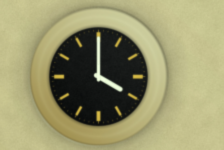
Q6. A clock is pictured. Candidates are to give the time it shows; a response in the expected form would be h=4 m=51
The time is h=4 m=0
